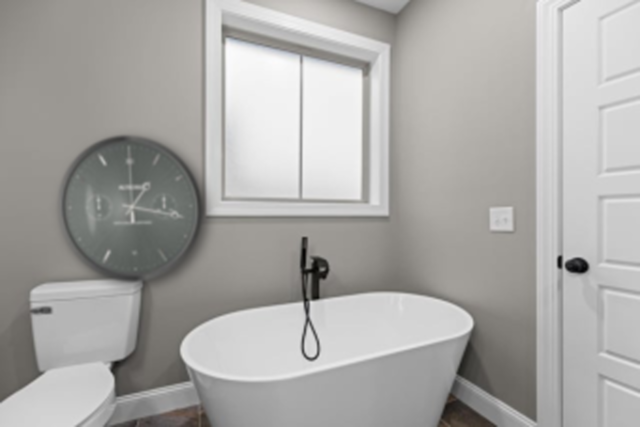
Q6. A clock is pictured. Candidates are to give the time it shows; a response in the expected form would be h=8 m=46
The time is h=1 m=17
